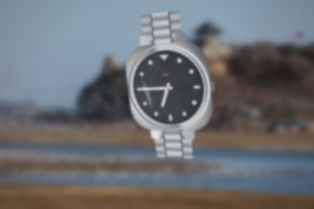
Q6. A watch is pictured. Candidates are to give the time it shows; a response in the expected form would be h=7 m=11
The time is h=6 m=45
